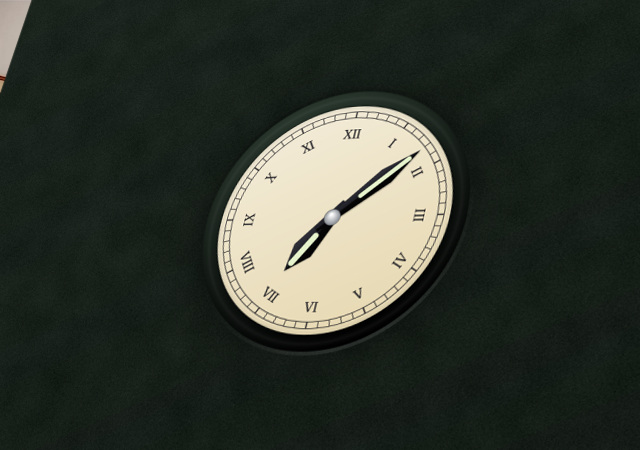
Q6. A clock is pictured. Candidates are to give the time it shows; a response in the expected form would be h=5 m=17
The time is h=7 m=8
